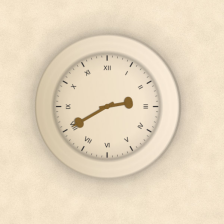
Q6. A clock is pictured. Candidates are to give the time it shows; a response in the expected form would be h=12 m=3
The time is h=2 m=40
